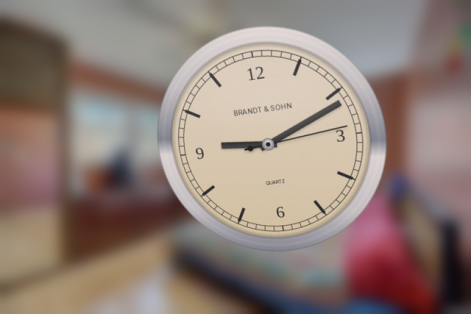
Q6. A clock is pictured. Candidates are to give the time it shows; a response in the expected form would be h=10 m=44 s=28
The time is h=9 m=11 s=14
